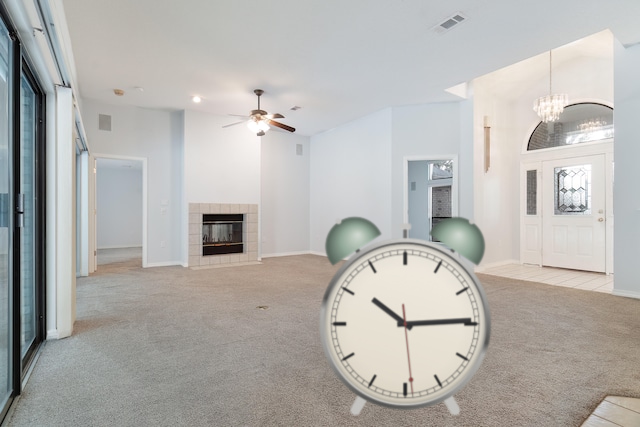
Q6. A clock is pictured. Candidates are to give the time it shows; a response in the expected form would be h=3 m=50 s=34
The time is h=10 m=14 s=29
